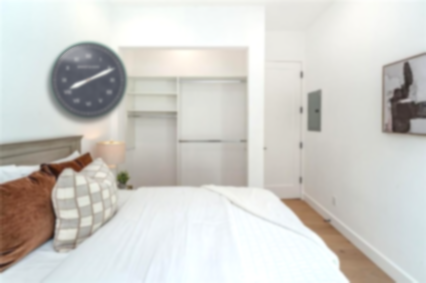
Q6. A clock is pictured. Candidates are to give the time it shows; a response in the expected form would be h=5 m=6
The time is h=8 m=11
